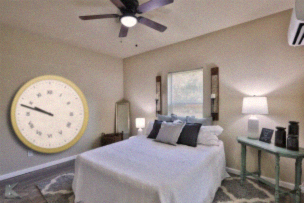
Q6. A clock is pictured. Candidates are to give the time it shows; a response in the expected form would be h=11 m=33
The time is h=9 m=48
